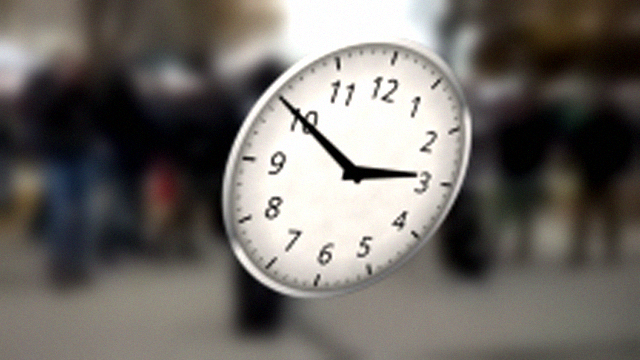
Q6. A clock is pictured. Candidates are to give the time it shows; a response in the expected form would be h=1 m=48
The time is h=2 m=50
